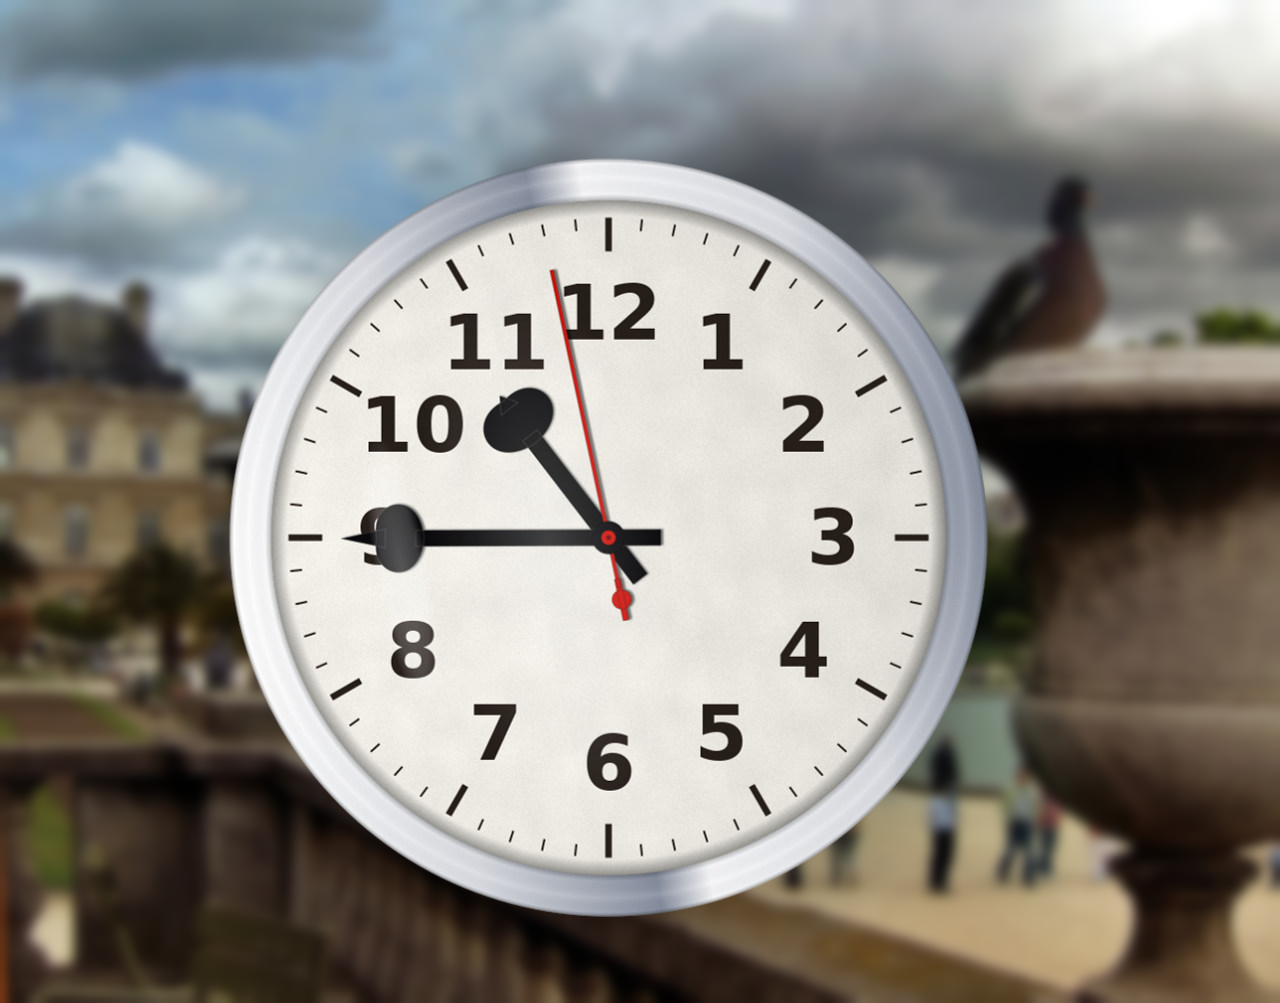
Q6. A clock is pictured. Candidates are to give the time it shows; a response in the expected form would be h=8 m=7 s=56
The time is h=10 m=44 s=58
